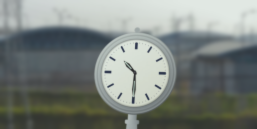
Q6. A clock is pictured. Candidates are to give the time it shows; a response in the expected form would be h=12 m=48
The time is h=10 m=30
